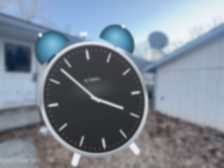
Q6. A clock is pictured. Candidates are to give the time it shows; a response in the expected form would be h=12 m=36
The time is h=3 m=53
